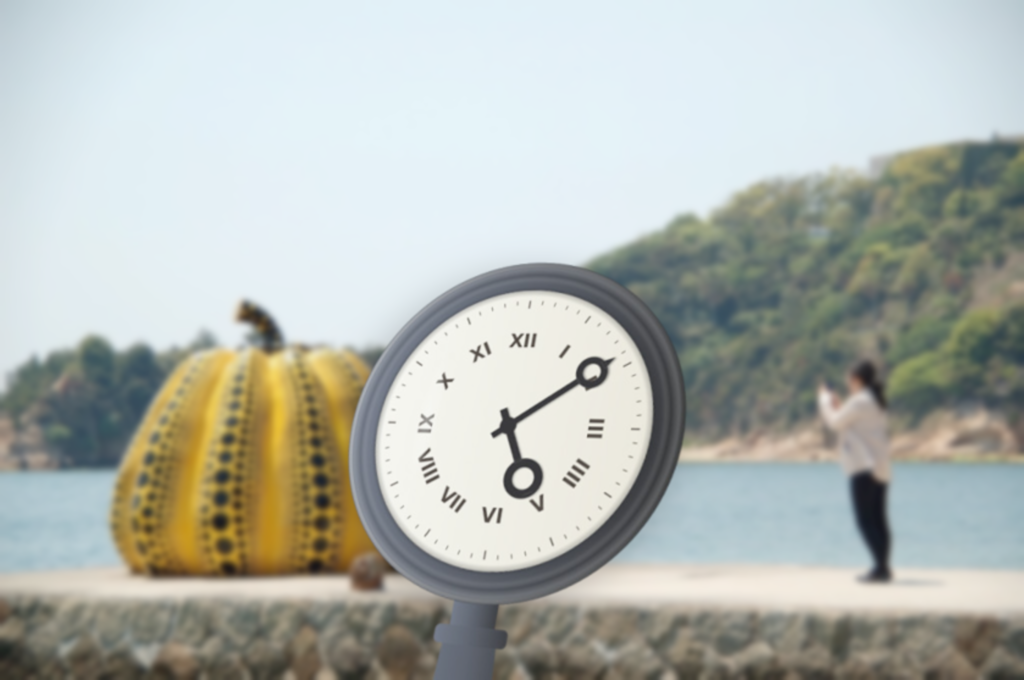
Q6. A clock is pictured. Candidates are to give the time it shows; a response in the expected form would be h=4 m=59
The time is h=5 m=9
